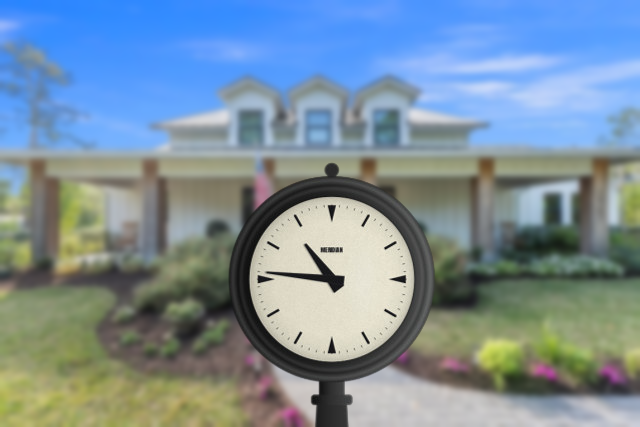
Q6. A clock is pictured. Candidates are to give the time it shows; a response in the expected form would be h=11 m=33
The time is h=10 m=46
